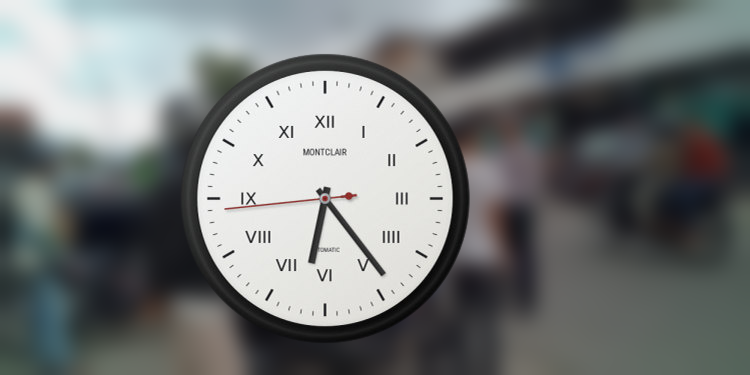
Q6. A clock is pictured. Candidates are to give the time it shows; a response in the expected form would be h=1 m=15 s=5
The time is h=6 m=23 s=44
